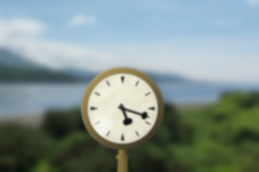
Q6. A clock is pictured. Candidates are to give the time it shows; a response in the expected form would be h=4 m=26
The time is h=5 m=18
